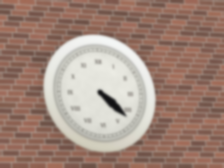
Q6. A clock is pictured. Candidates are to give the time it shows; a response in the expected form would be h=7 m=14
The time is h=4 m=22
